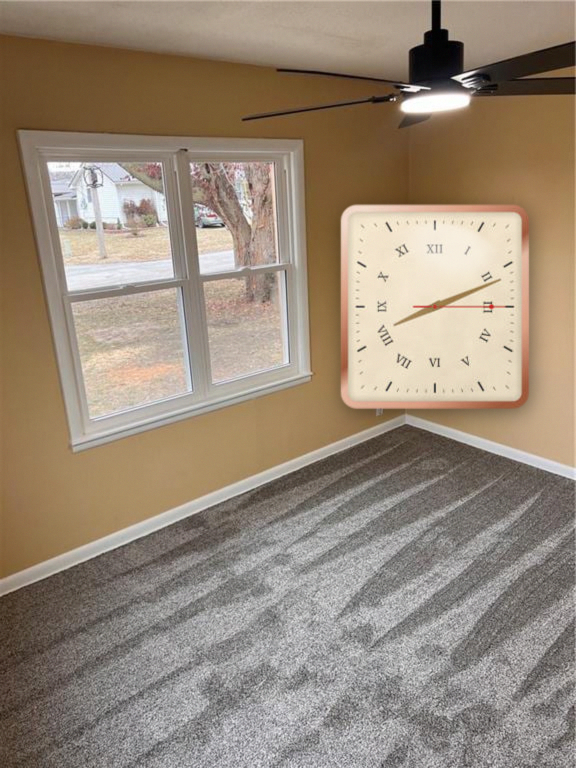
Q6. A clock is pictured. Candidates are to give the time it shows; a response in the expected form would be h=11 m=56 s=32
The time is h=8 m=11 s=15
